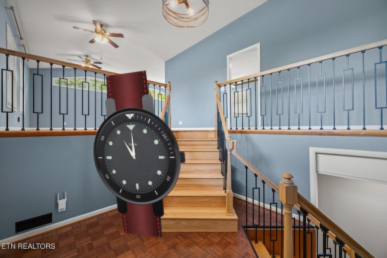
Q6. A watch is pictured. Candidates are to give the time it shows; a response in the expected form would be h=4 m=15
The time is h=11 m=0
